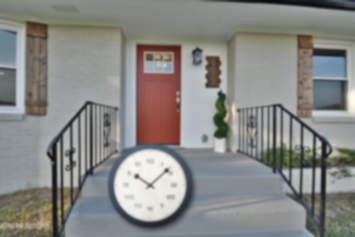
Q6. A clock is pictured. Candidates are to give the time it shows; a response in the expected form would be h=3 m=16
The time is h=10 m=8
